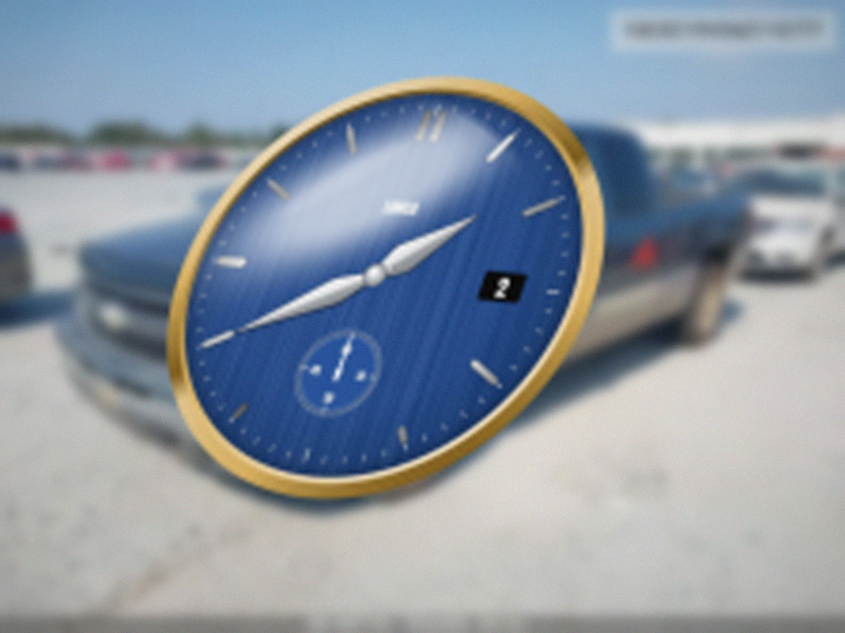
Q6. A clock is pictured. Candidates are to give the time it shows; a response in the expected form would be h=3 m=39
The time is h=1 m=40
